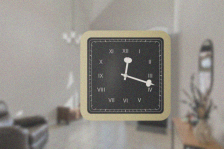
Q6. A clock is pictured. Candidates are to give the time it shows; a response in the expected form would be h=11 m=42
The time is h=12 m=18
